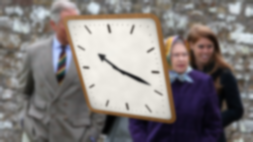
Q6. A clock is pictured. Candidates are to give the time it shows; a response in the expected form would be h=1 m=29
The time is h=10 m=19
